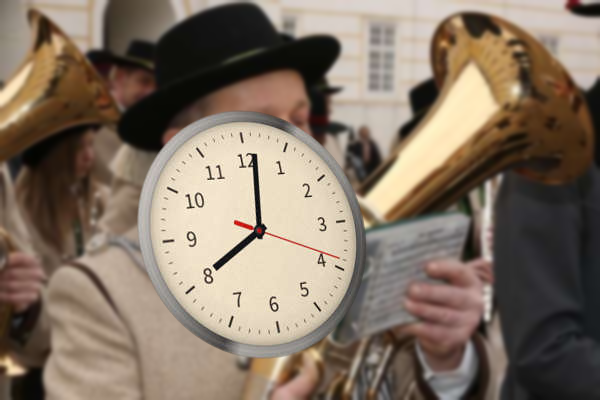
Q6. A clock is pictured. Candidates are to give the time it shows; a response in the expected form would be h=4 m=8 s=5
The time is h=8 m=1 s=19
